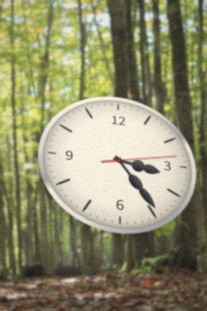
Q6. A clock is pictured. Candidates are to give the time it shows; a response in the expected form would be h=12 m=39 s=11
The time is h=3 m=24 s=13
